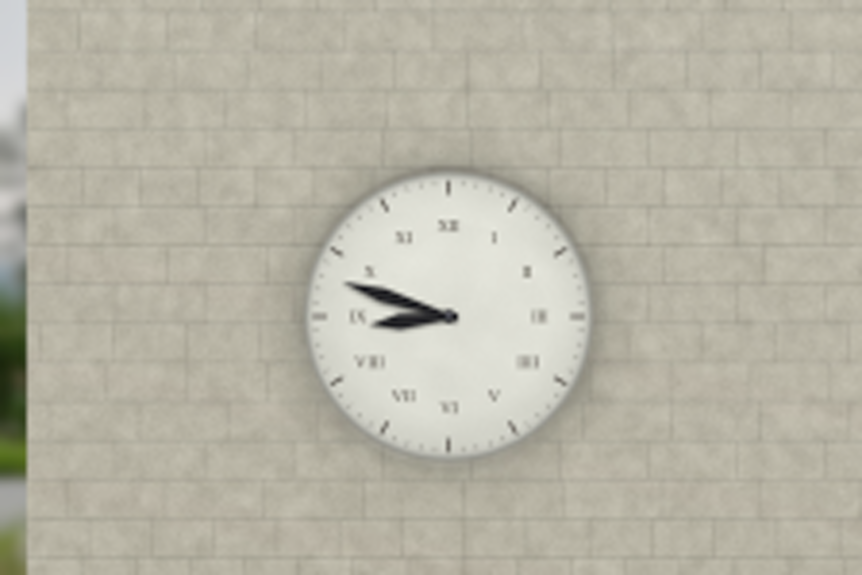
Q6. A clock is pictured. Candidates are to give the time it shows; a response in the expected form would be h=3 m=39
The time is h=8 m=48
